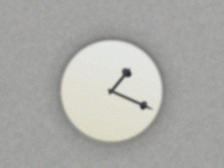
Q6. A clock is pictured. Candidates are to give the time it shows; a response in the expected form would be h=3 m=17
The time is h=1 m=19
